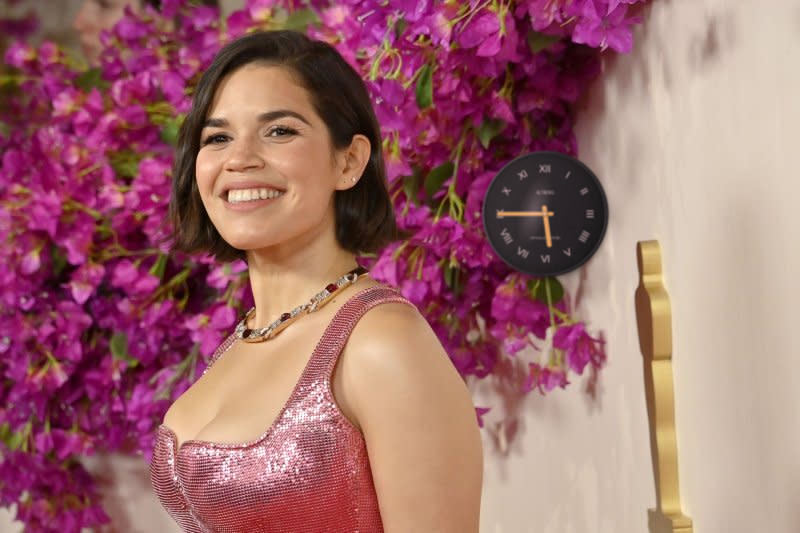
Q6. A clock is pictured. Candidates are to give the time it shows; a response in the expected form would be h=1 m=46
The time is h=5 m=45
